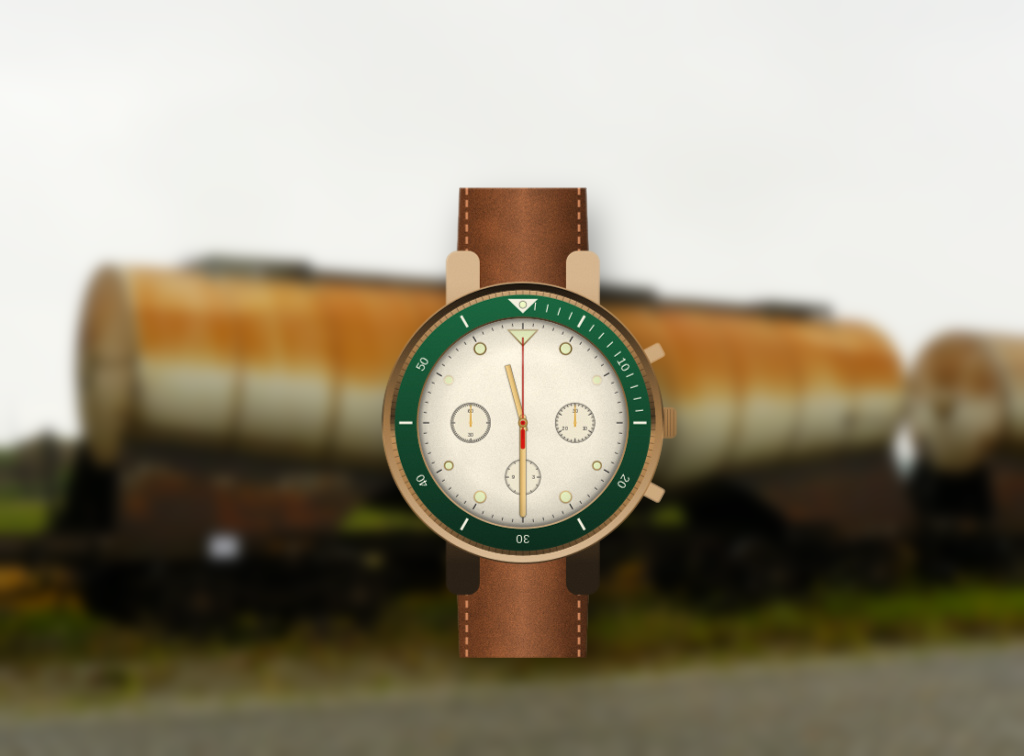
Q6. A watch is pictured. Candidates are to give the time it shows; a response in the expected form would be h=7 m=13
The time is h=11 m=30
